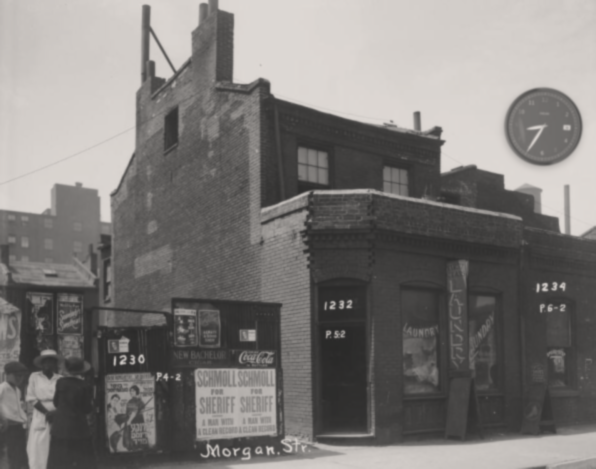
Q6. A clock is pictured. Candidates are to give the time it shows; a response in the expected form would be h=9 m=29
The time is h=8 m=35
